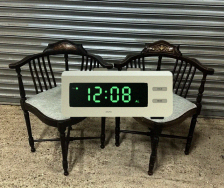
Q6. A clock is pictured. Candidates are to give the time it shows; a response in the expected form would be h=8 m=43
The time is h=12 m=8
